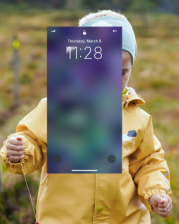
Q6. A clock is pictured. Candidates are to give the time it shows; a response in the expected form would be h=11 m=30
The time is h=11 m=28
